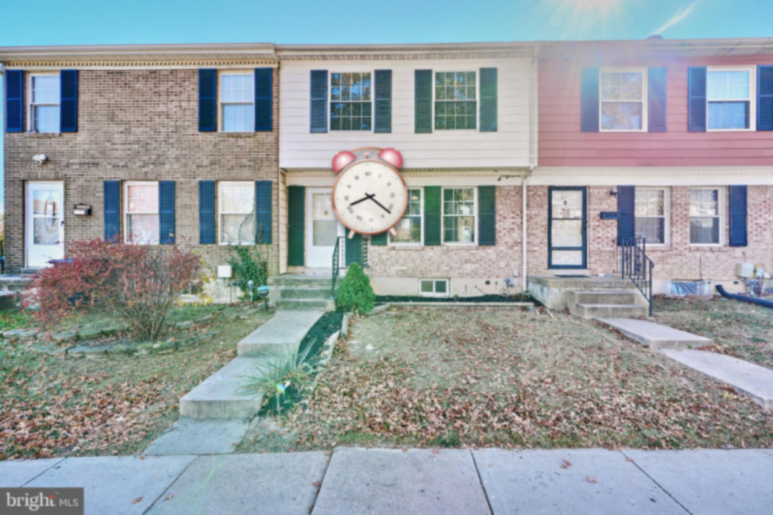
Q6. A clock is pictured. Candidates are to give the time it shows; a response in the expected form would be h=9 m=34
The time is h=8 m=22
